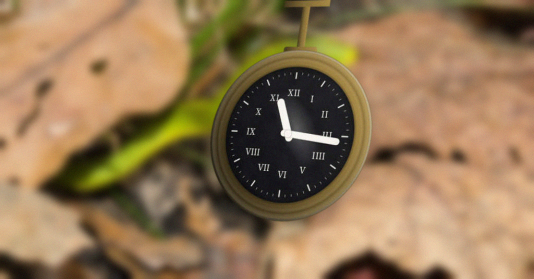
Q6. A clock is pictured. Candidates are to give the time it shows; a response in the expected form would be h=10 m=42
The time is h=11 m=16
